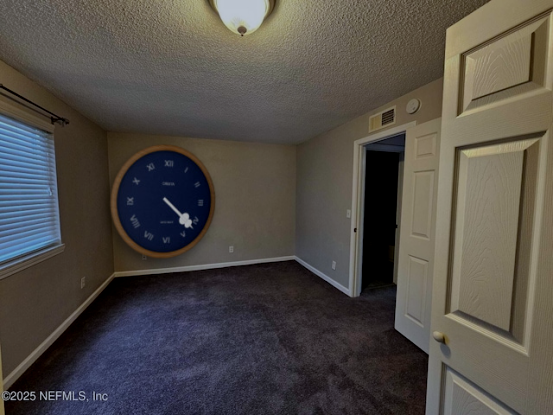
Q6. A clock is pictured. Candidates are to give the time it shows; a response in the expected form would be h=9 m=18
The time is h=4 m=22
